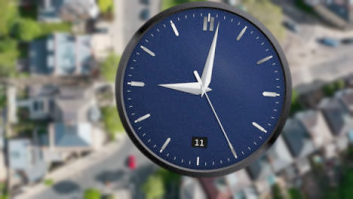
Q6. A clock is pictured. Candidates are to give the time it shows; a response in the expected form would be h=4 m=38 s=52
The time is h=9 m=1 s=25
